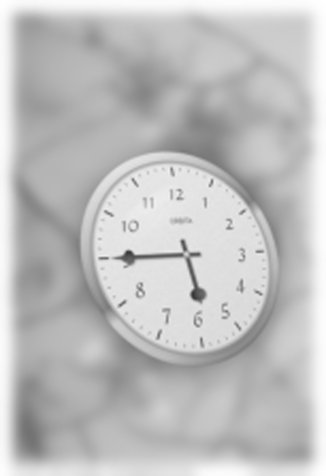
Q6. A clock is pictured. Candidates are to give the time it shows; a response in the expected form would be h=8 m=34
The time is h=5 m=45
